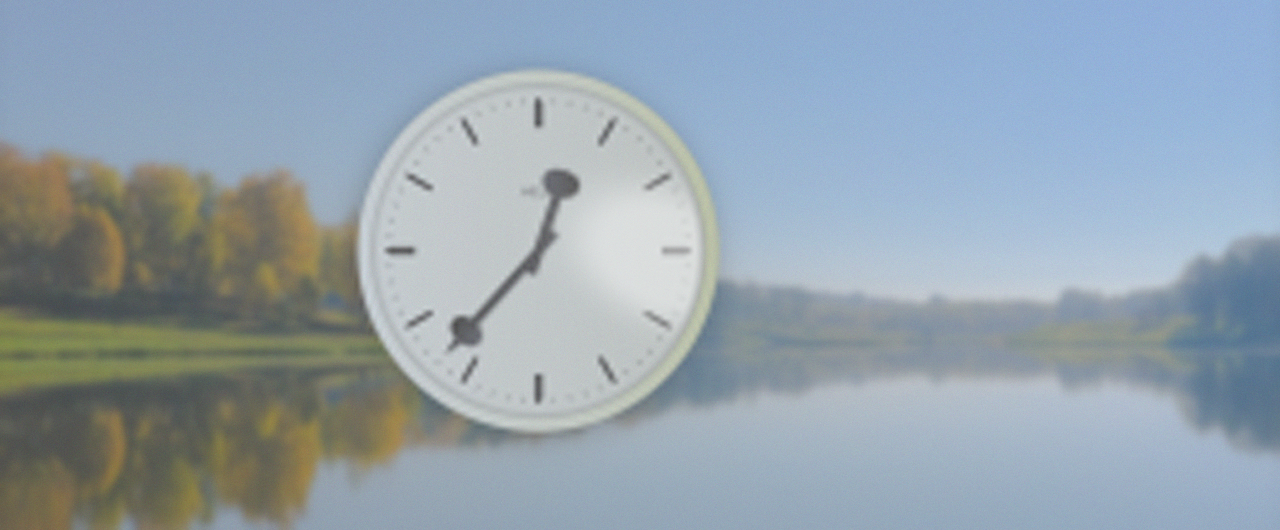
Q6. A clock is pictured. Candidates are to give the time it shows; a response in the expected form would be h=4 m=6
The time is h=12 m=37
